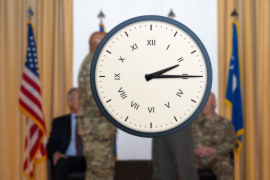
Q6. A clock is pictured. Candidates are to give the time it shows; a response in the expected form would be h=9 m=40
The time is h=2 m=15
